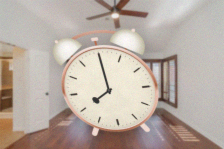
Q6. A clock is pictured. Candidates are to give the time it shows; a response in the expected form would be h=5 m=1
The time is h=8 m=0
